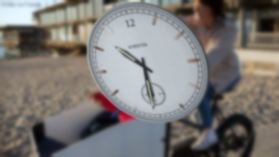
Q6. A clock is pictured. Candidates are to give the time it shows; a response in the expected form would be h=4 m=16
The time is h=10 m=31
